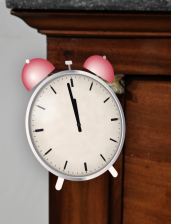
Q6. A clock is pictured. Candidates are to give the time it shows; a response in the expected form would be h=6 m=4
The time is h=11 m=59
